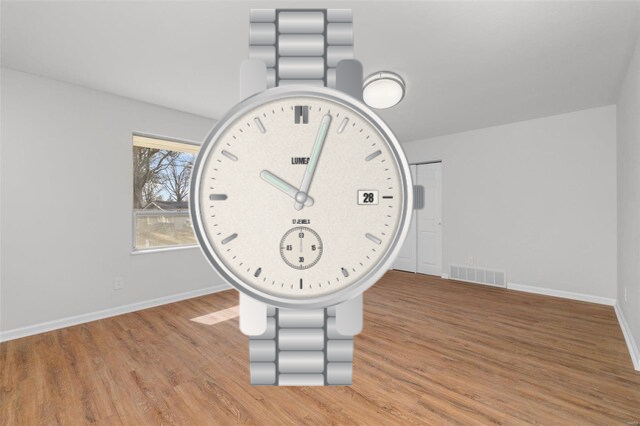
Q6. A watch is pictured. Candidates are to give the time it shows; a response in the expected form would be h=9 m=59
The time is h=10 m=3
